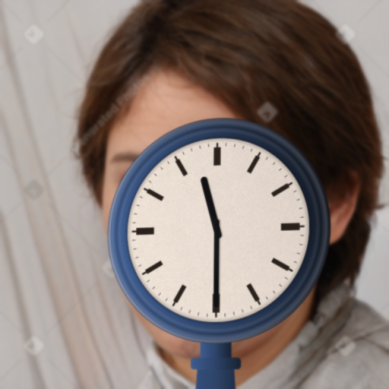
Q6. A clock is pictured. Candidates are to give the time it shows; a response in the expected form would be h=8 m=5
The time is h=11 m=30
